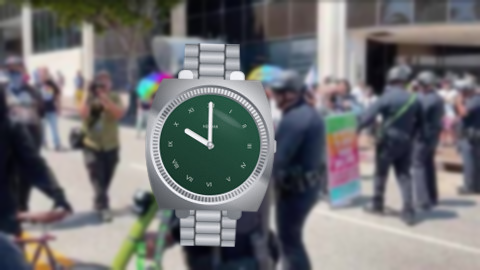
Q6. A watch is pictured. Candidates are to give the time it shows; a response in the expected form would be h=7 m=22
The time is h=10 m=0
